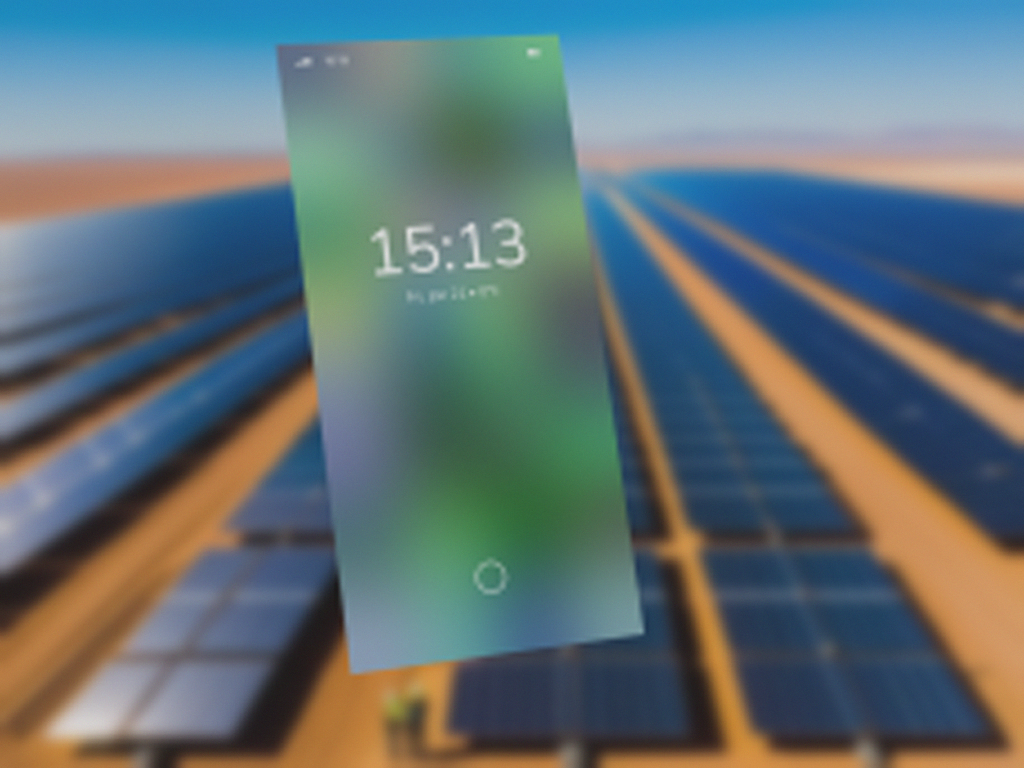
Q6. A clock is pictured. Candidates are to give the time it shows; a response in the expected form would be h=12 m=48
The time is h=15 m=13
